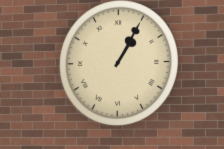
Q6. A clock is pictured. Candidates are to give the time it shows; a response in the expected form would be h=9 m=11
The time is h=1 m=5
